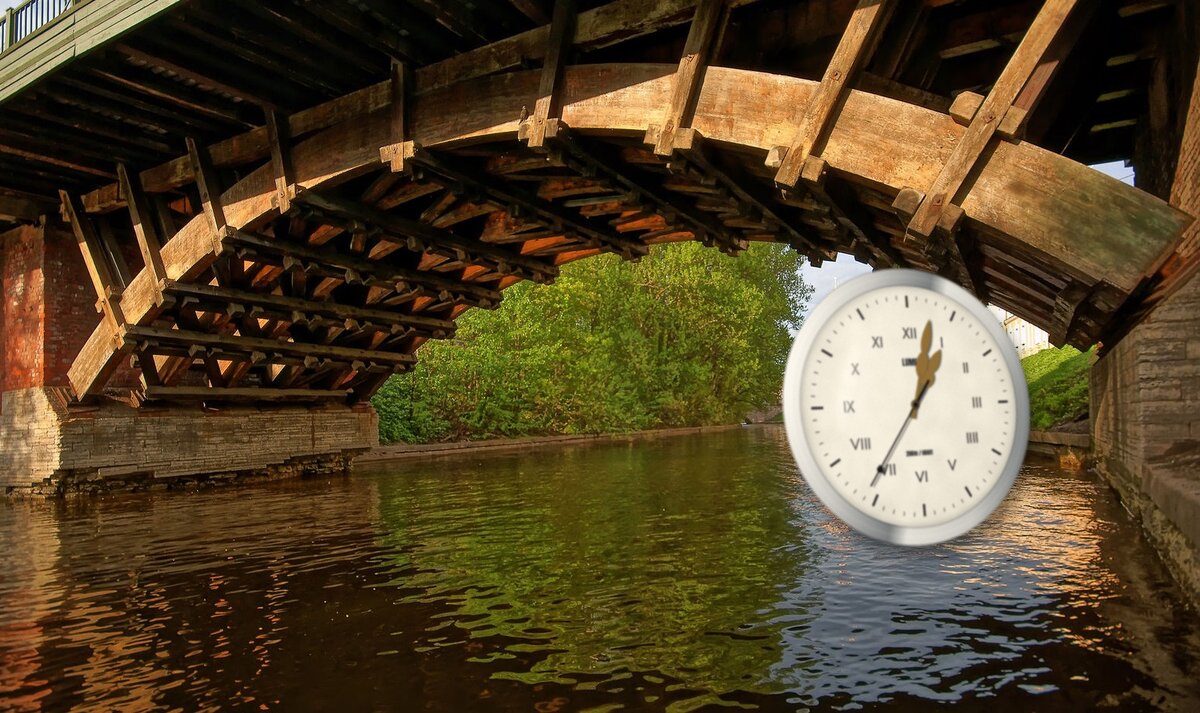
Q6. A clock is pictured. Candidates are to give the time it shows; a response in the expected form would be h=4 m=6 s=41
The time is h=1 m=2 s=36
